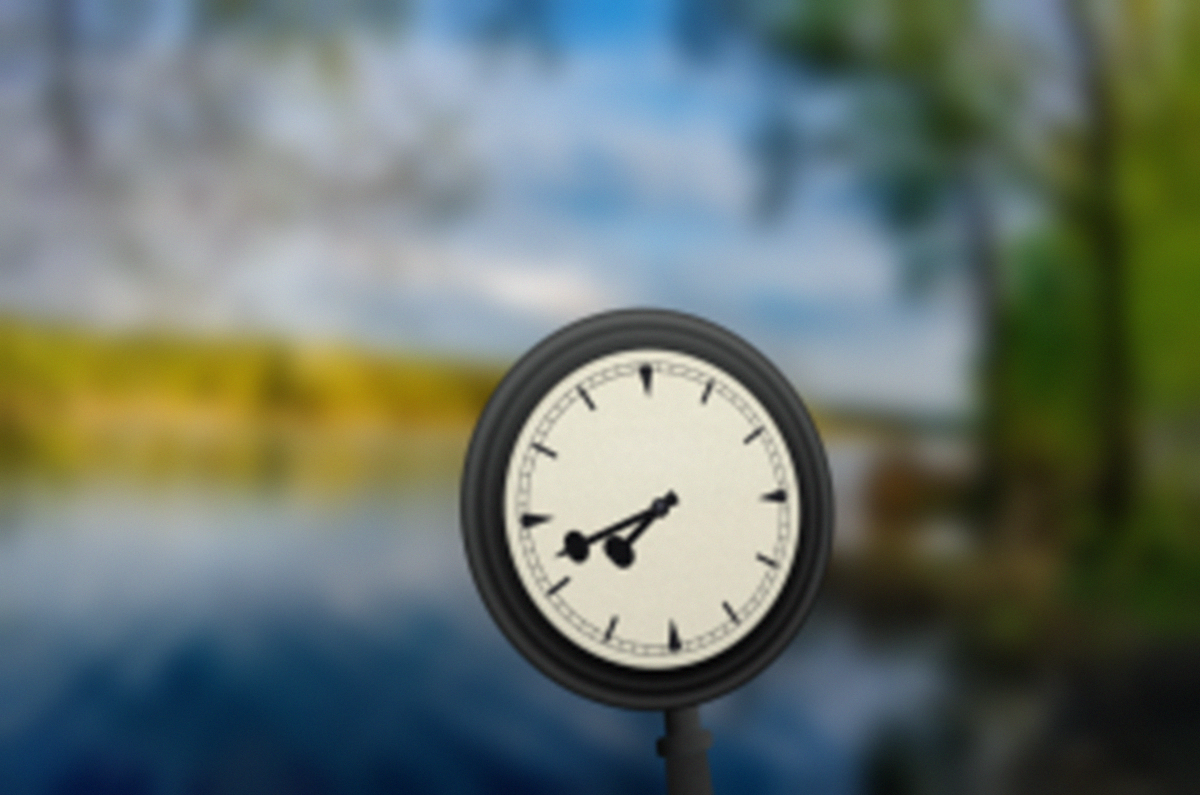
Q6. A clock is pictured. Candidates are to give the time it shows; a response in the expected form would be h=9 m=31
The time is h=7 m=42
